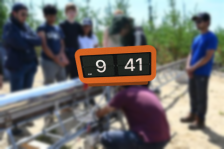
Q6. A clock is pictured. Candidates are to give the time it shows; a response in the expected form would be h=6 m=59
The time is h=9 m=41
